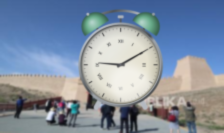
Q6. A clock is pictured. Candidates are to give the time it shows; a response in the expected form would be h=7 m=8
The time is h=9 m=10
